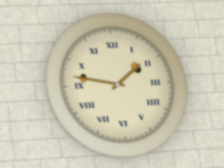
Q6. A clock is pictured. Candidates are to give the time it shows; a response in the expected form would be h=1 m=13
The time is h=1 m=47
